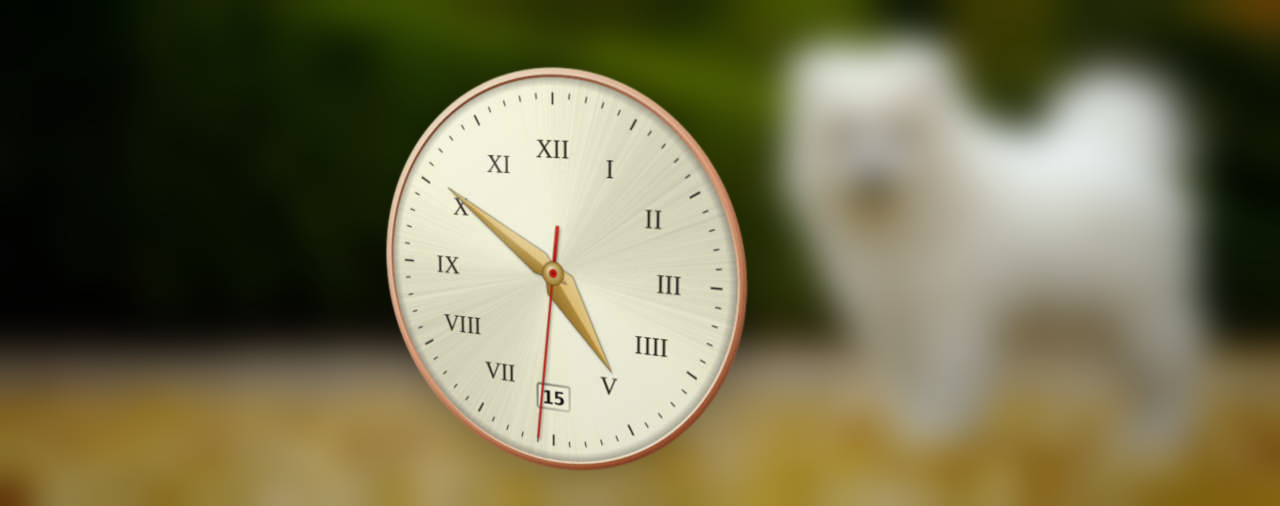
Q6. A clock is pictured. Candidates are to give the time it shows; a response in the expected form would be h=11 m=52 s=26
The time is h=4 m=50 s=31
